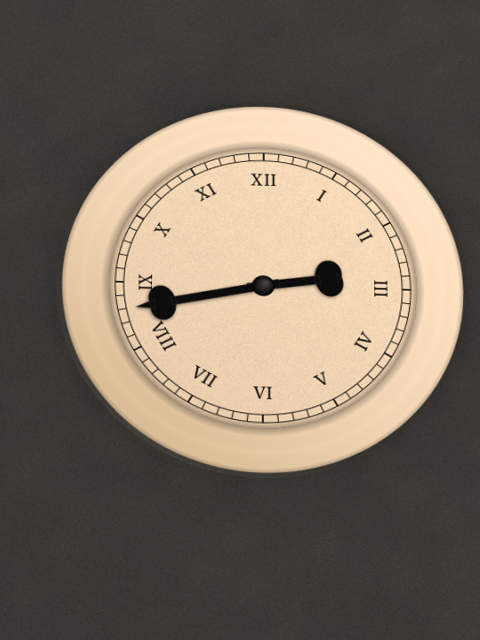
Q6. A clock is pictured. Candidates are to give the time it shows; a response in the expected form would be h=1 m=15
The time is h=2 m=43
